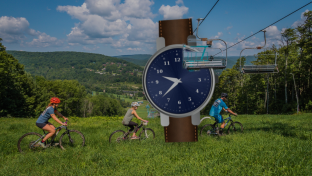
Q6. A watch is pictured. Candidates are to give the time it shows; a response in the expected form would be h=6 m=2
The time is h=9 m=38
